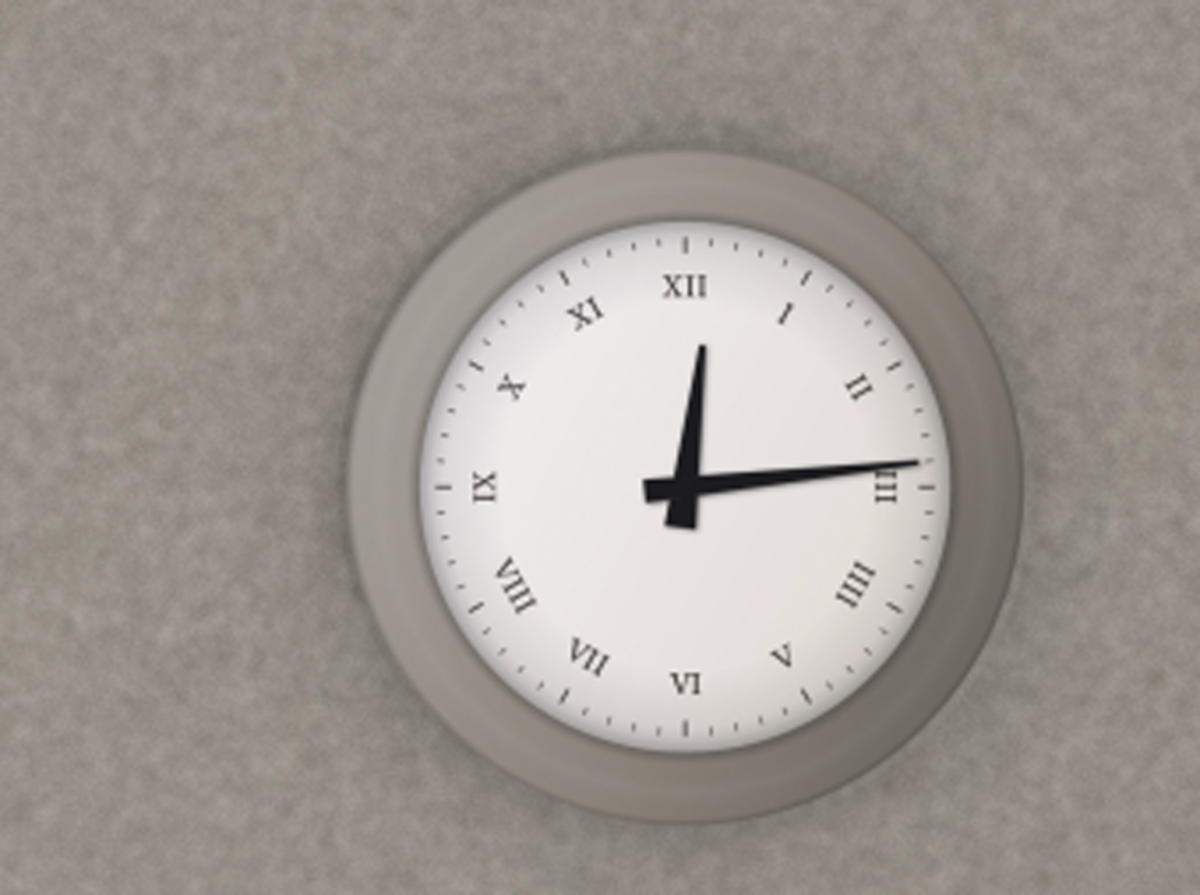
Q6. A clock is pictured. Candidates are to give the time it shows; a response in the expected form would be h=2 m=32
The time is h=12 m=14
